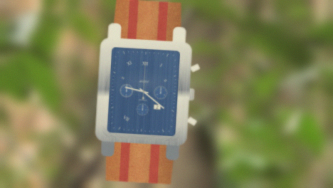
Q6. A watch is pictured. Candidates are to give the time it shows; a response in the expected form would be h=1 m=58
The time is h=9 m=21
